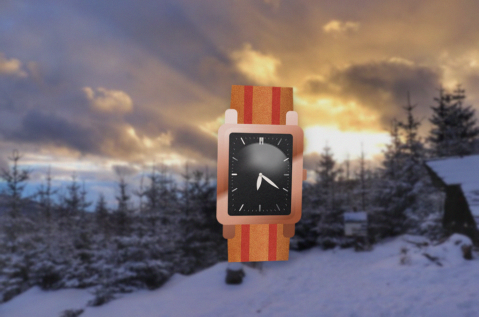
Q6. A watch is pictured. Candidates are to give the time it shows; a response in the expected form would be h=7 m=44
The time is h=6 m=21
